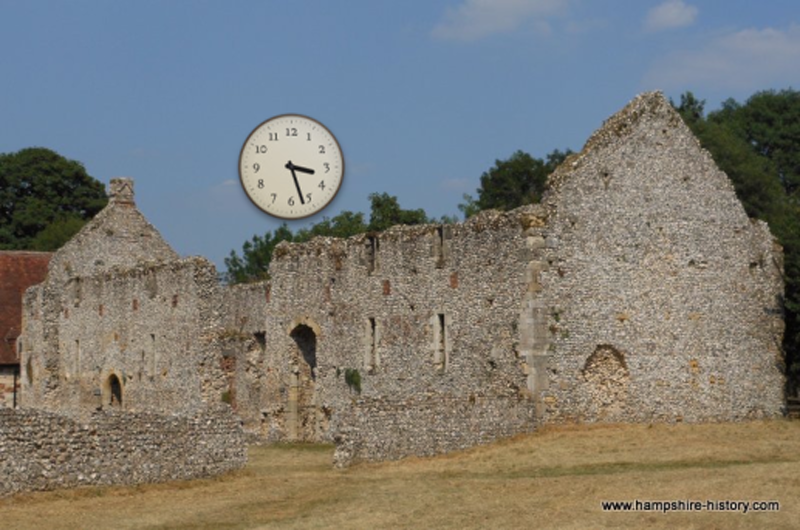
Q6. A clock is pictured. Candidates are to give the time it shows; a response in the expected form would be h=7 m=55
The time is h=3 m=27
